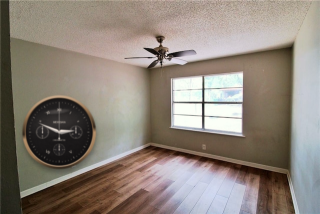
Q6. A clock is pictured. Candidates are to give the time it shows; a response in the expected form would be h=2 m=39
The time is h=2 m=49
